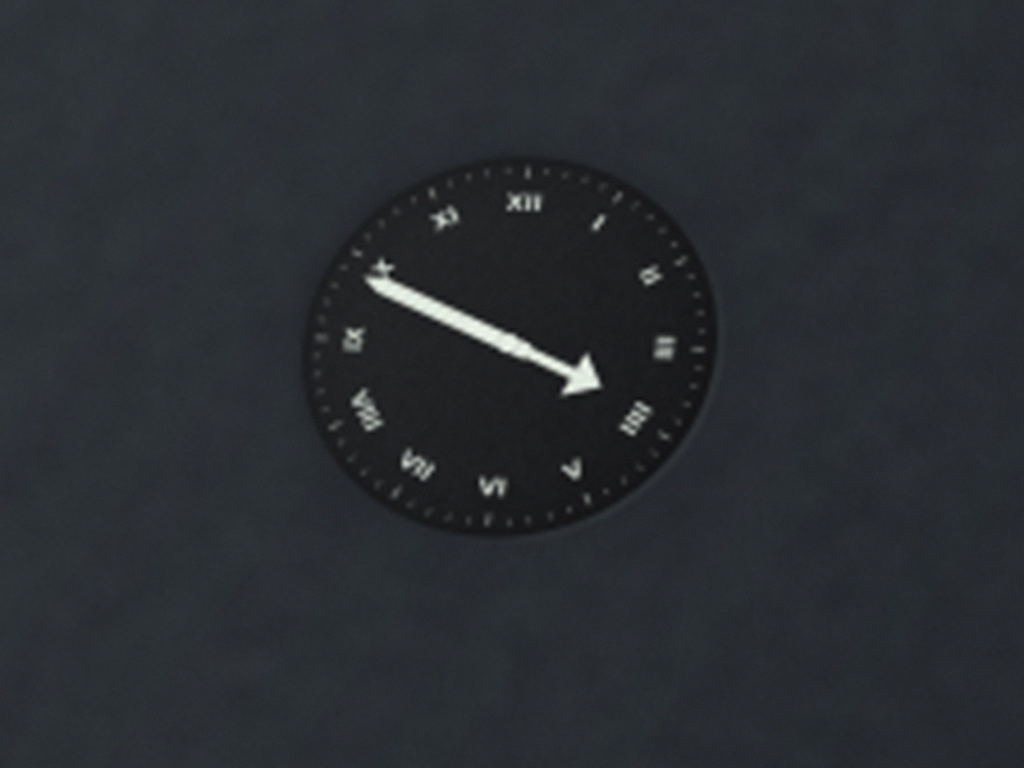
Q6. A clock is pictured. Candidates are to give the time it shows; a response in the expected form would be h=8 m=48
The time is h=3 m=49
